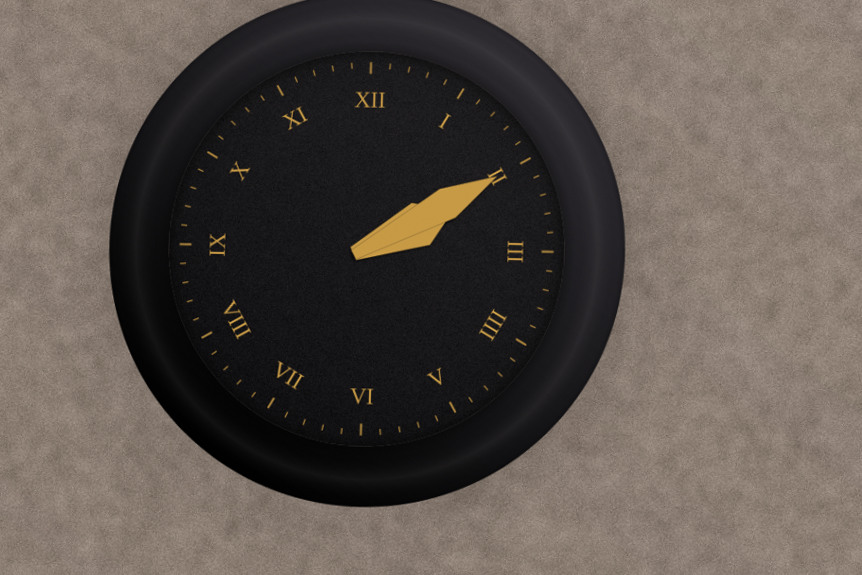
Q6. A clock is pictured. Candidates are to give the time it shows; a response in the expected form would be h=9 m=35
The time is h=2 m=10
